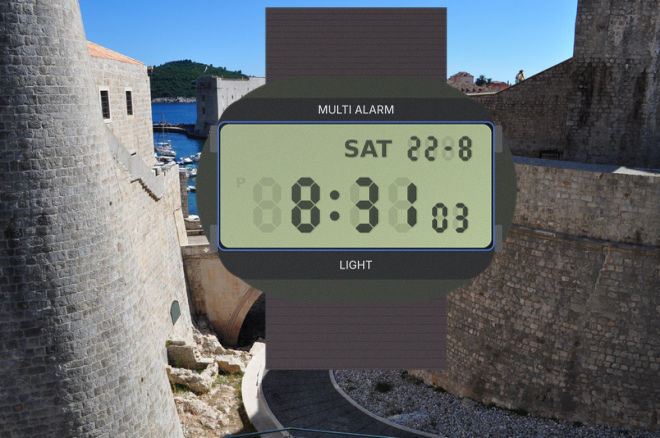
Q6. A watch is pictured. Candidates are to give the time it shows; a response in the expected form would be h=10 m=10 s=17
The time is h=8 m=31 s=3
